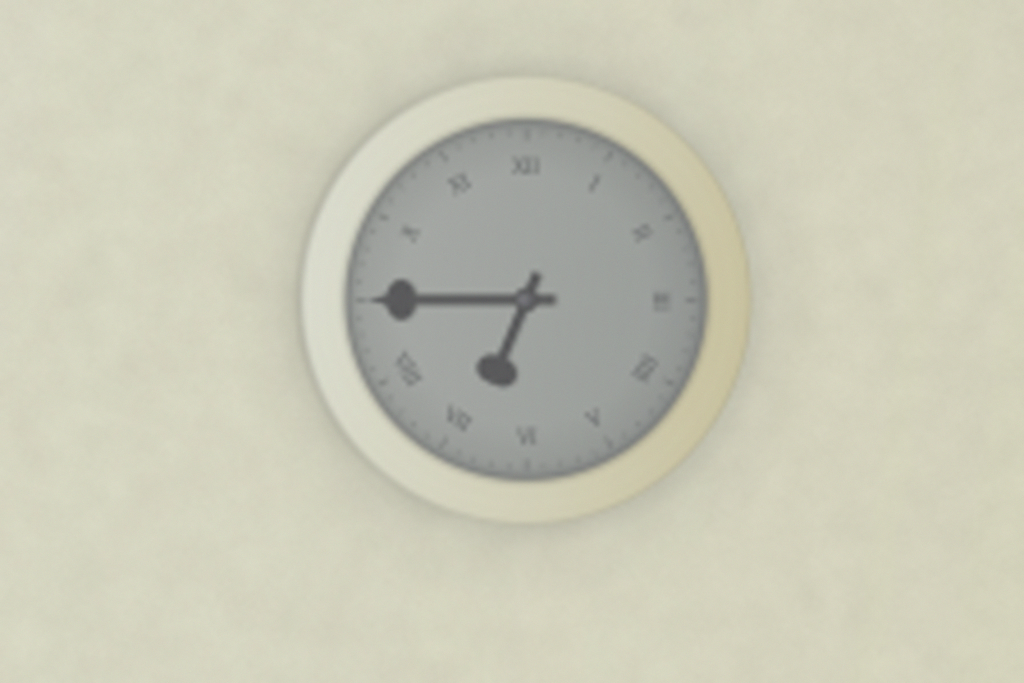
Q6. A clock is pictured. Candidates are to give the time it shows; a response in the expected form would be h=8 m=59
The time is h=6 m=45
